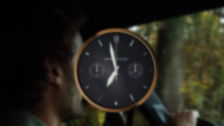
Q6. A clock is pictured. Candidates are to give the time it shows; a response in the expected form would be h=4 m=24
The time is h=6 m=58
